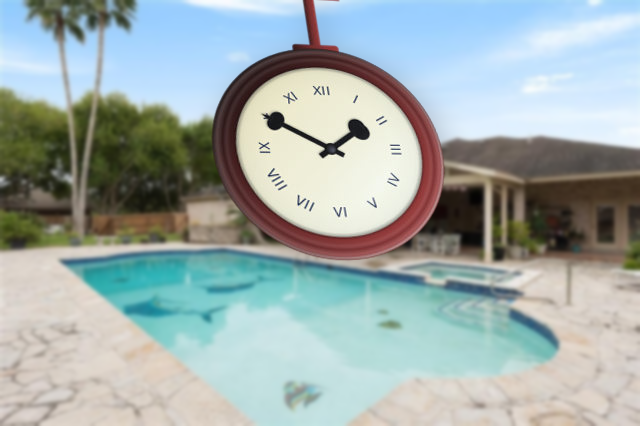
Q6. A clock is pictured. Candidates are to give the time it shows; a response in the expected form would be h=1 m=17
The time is h=1 m=50
